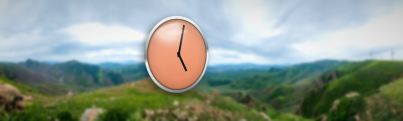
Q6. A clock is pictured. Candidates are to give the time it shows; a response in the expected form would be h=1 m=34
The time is h=5 m=2
